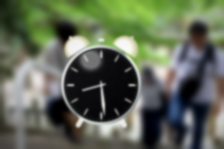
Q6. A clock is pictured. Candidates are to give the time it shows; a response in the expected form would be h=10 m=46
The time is h=8 m=29
